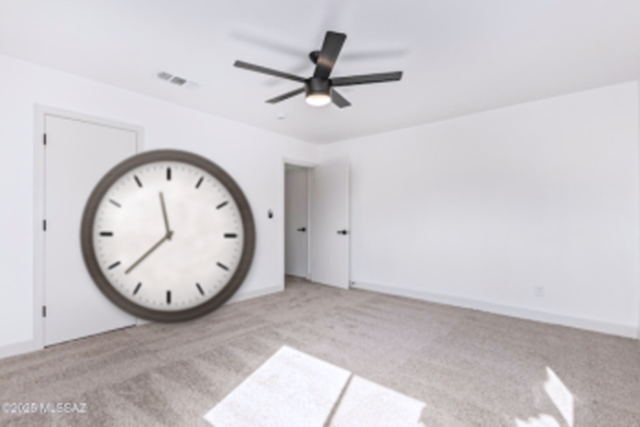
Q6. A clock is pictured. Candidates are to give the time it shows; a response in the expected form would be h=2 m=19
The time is h=11 m=38
